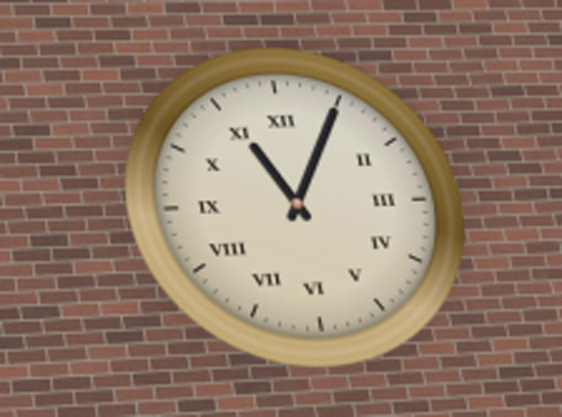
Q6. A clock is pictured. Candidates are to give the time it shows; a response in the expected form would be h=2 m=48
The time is h=11 m=5
